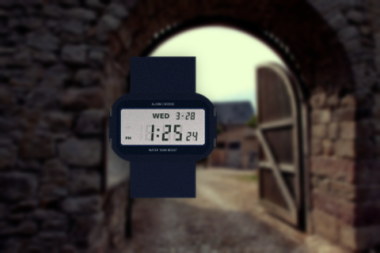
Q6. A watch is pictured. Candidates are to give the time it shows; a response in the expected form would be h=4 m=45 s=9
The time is h=1 m=25 s=24
